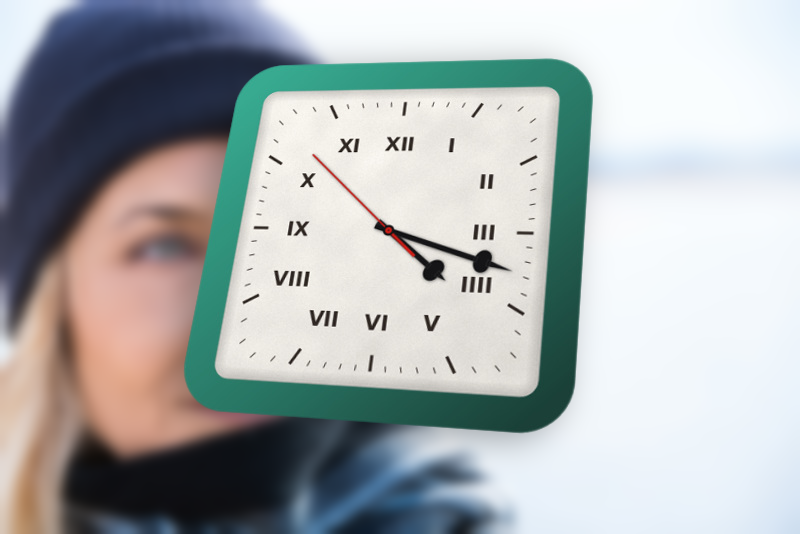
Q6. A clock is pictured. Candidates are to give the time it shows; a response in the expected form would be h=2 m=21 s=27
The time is h=4 m=17 s=52
